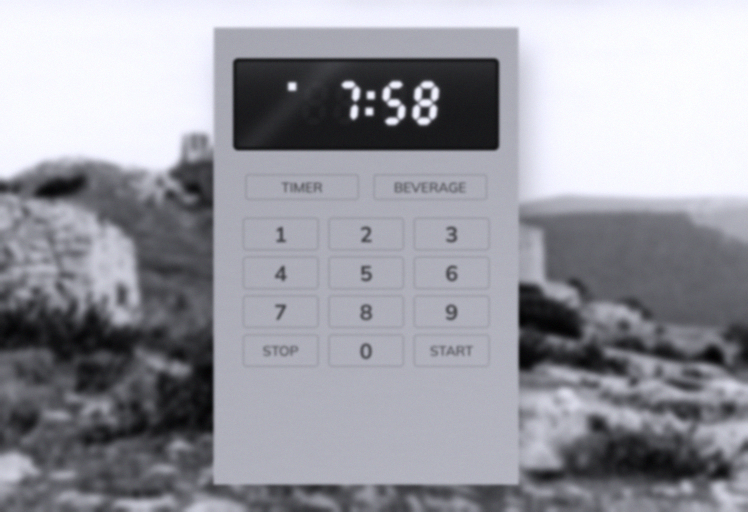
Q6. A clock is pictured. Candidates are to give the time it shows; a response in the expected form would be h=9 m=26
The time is h=7 m=58
